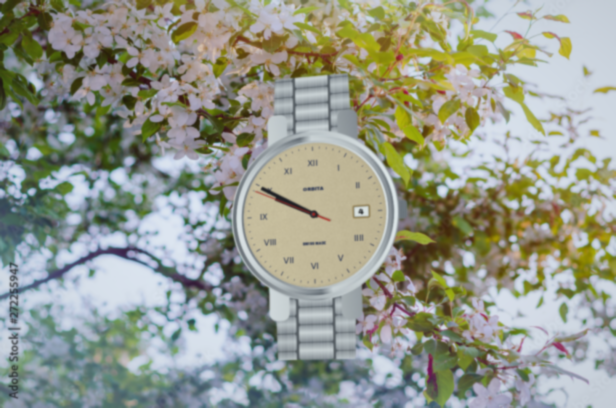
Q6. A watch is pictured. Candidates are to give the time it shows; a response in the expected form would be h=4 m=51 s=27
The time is h=9 m=49 s=49
